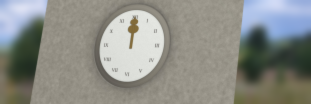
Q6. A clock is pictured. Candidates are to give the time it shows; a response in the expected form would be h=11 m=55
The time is h=12 m=0
